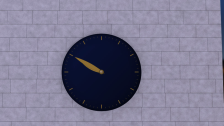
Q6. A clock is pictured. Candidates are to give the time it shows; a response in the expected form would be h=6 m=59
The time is h=9 m=50
